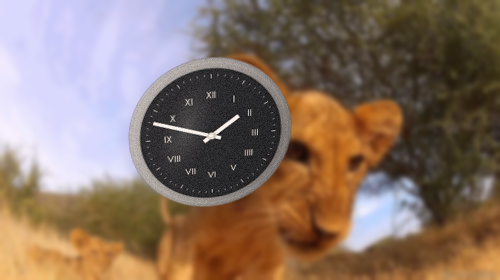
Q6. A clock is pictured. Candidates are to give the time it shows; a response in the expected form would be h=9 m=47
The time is h=1 m=48
